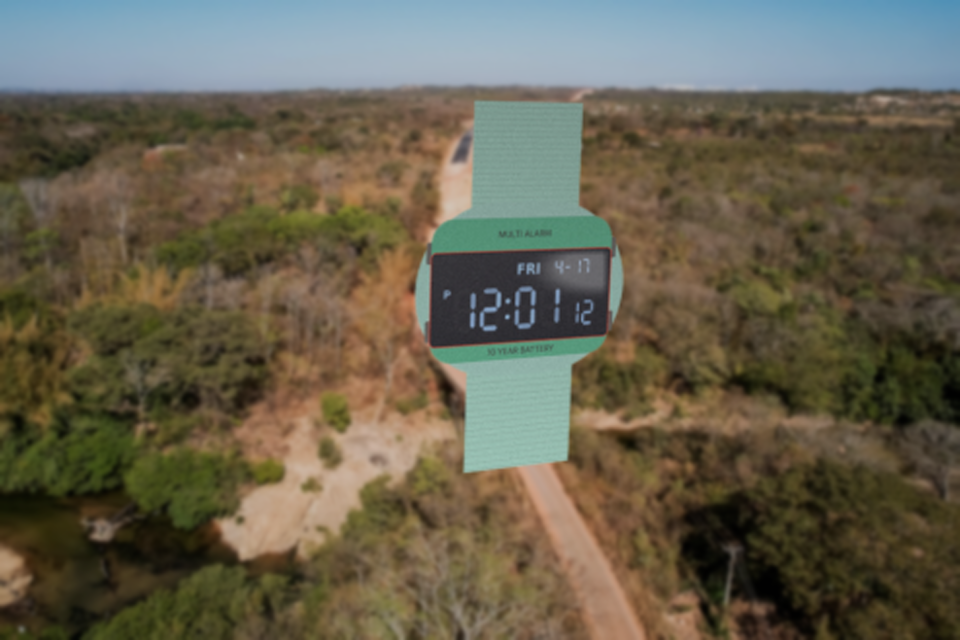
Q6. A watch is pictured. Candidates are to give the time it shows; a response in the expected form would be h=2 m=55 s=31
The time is h=12 m=1 s=12
